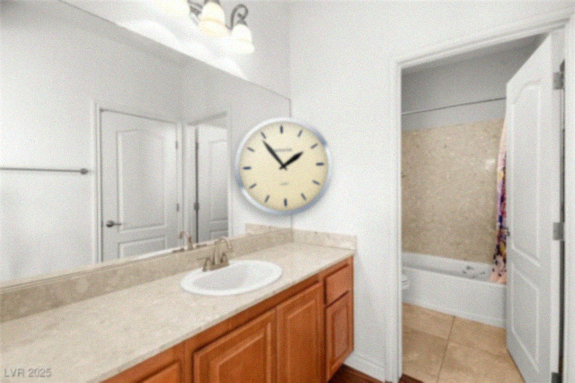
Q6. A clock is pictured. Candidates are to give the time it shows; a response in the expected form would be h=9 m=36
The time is h=1 m=54
